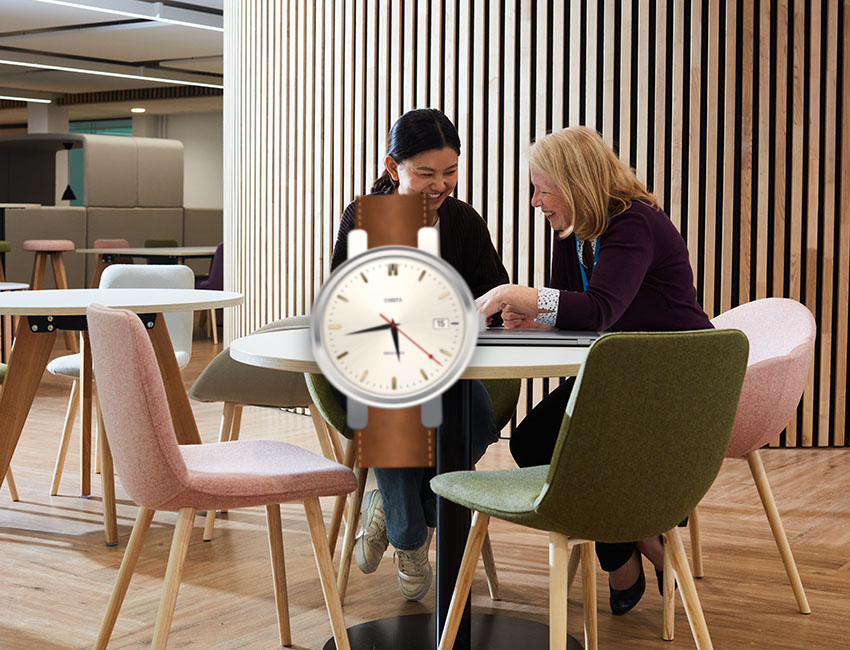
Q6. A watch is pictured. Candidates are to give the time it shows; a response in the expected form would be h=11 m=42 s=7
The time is h=5 m=43 s=22
